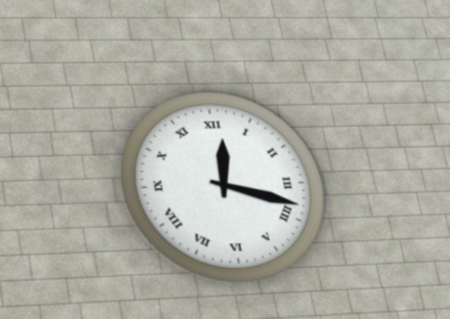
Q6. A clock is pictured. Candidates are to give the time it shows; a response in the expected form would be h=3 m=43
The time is h=12 m=18
